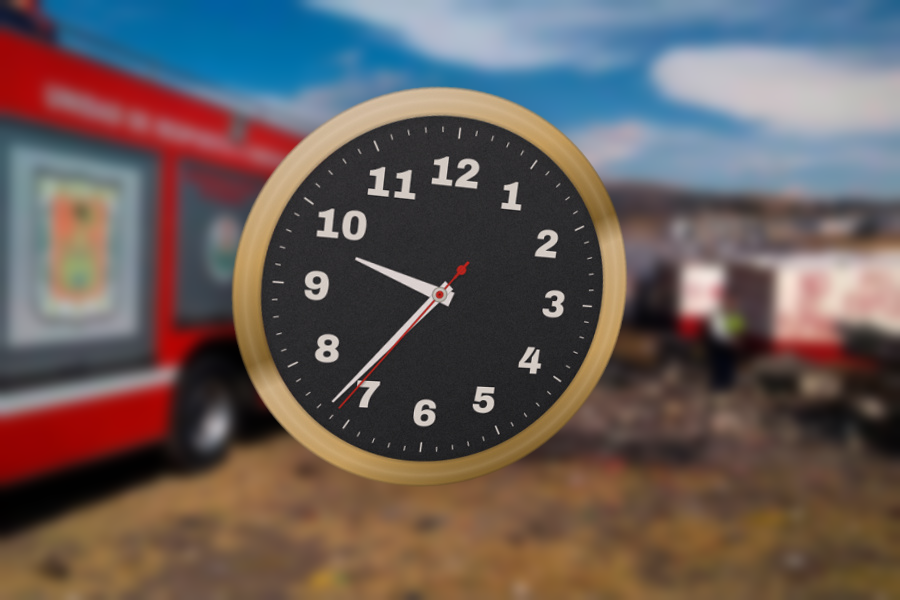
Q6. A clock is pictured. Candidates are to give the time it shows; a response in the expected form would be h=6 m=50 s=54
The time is h=9 m=36 s=36
